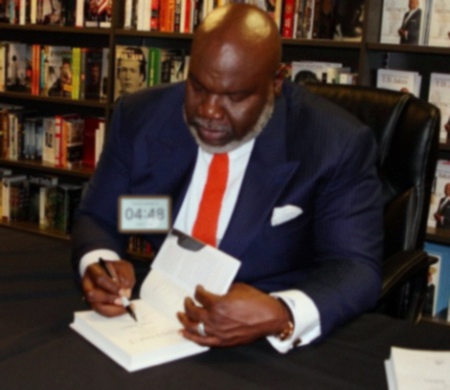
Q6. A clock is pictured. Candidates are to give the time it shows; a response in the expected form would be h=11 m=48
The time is h=4 m=48
